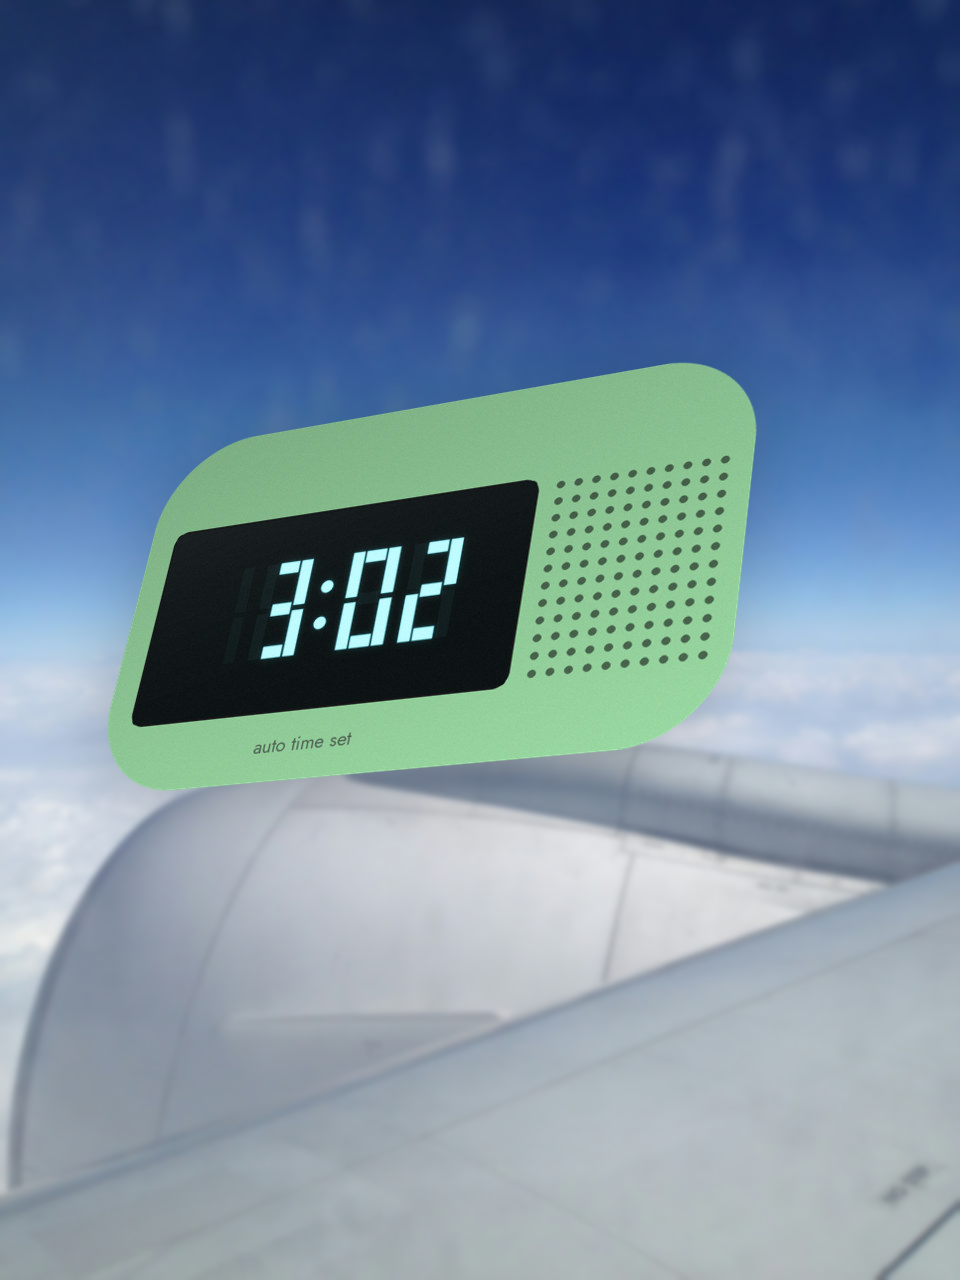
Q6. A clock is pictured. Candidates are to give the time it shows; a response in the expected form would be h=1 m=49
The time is h=3 m=2
